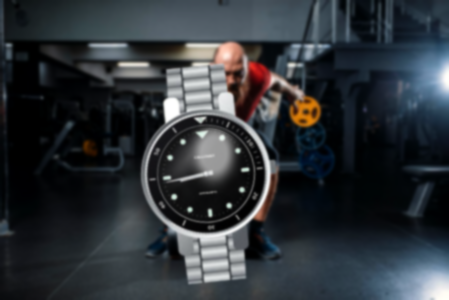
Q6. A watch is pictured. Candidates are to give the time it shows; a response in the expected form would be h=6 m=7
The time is h=8 m=44
